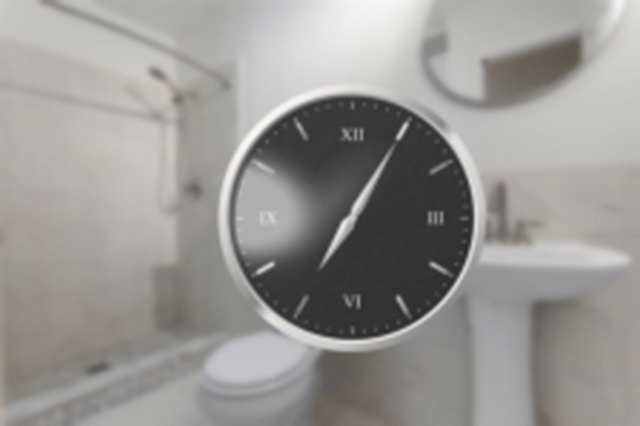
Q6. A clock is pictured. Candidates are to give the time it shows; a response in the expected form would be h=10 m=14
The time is h=7 m=5
